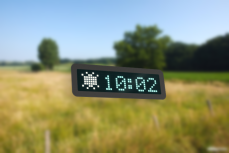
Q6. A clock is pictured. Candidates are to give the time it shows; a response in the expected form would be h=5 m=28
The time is h=10 m=2
